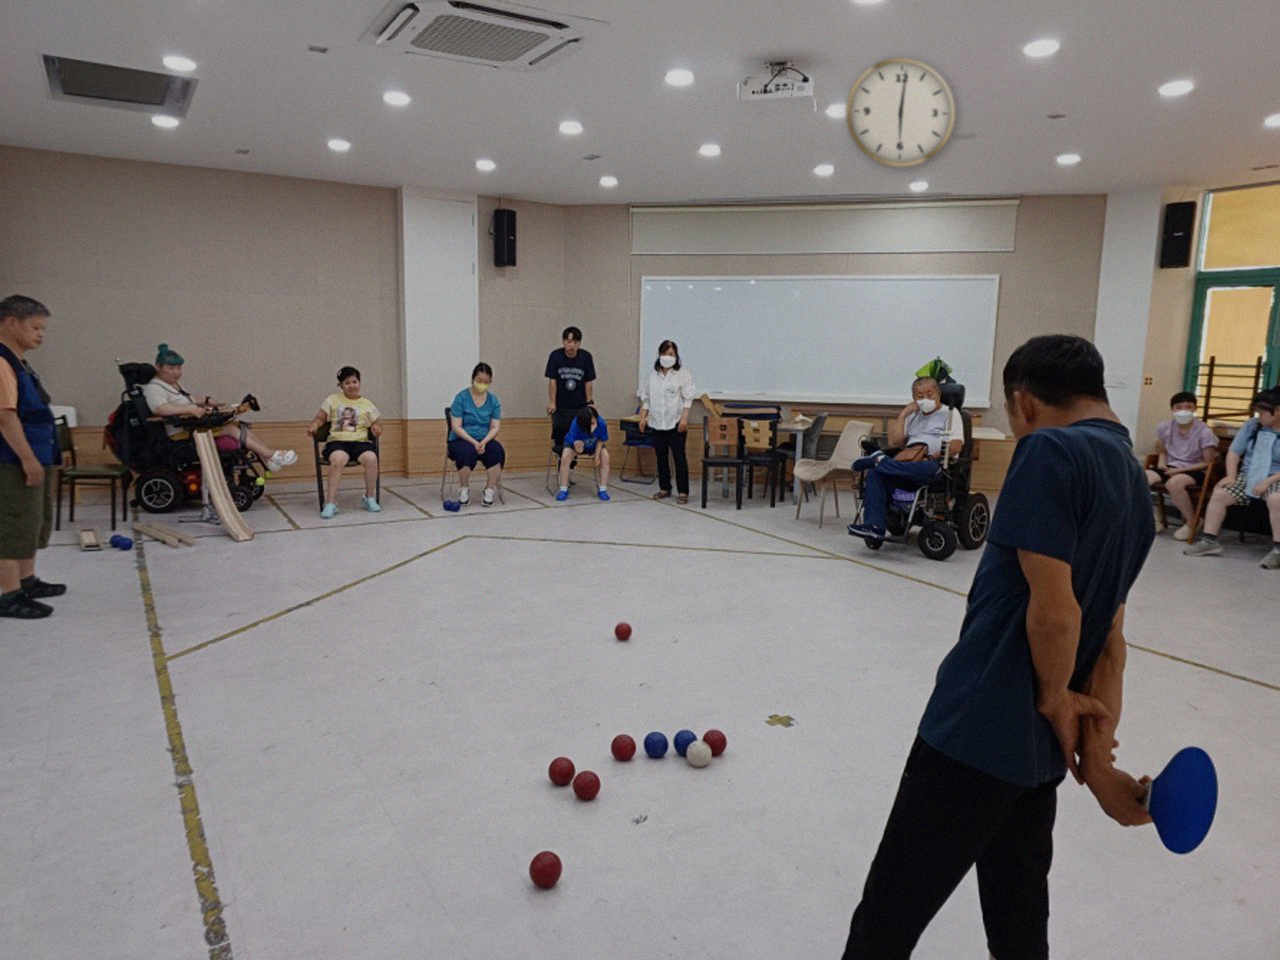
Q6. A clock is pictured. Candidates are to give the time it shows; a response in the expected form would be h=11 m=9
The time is h=6 m=1
